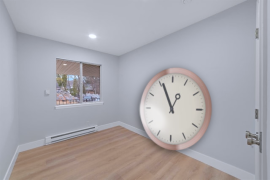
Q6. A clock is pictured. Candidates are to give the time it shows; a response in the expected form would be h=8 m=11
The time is h=12 m=56
